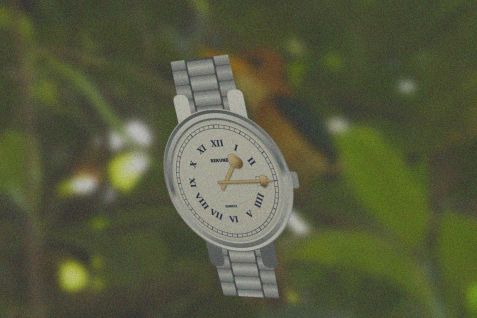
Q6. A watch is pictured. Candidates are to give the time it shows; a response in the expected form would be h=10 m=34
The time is h=1 m=15
